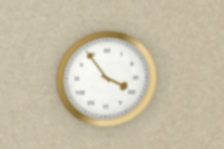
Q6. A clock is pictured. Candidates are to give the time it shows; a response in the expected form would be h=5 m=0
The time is h=3 m=54
